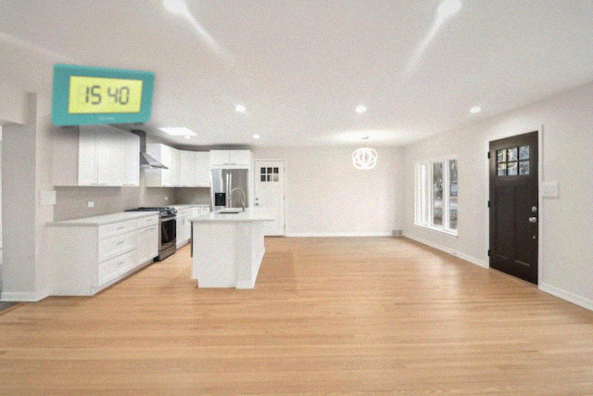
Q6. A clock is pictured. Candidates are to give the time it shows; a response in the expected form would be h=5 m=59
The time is h=15 m=40
